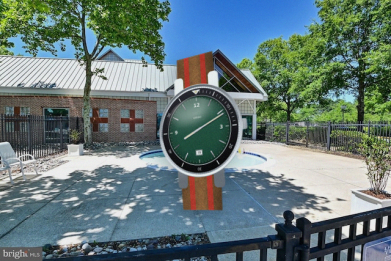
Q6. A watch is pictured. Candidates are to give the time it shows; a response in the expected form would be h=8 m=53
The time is h=8 m=11
